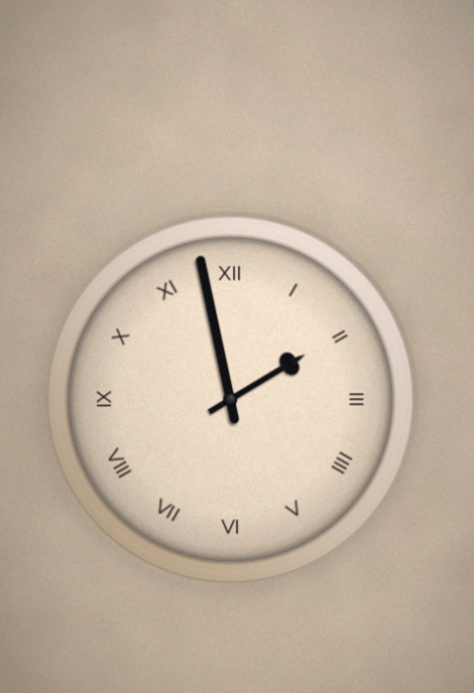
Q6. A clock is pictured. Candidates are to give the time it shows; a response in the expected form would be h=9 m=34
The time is h=1 m=58
